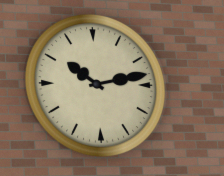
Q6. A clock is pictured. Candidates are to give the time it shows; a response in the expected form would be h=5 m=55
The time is h=10 m=13
